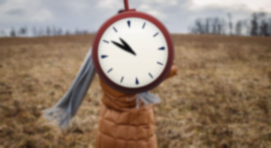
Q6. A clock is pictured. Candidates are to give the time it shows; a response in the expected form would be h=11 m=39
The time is h=10 m=51
